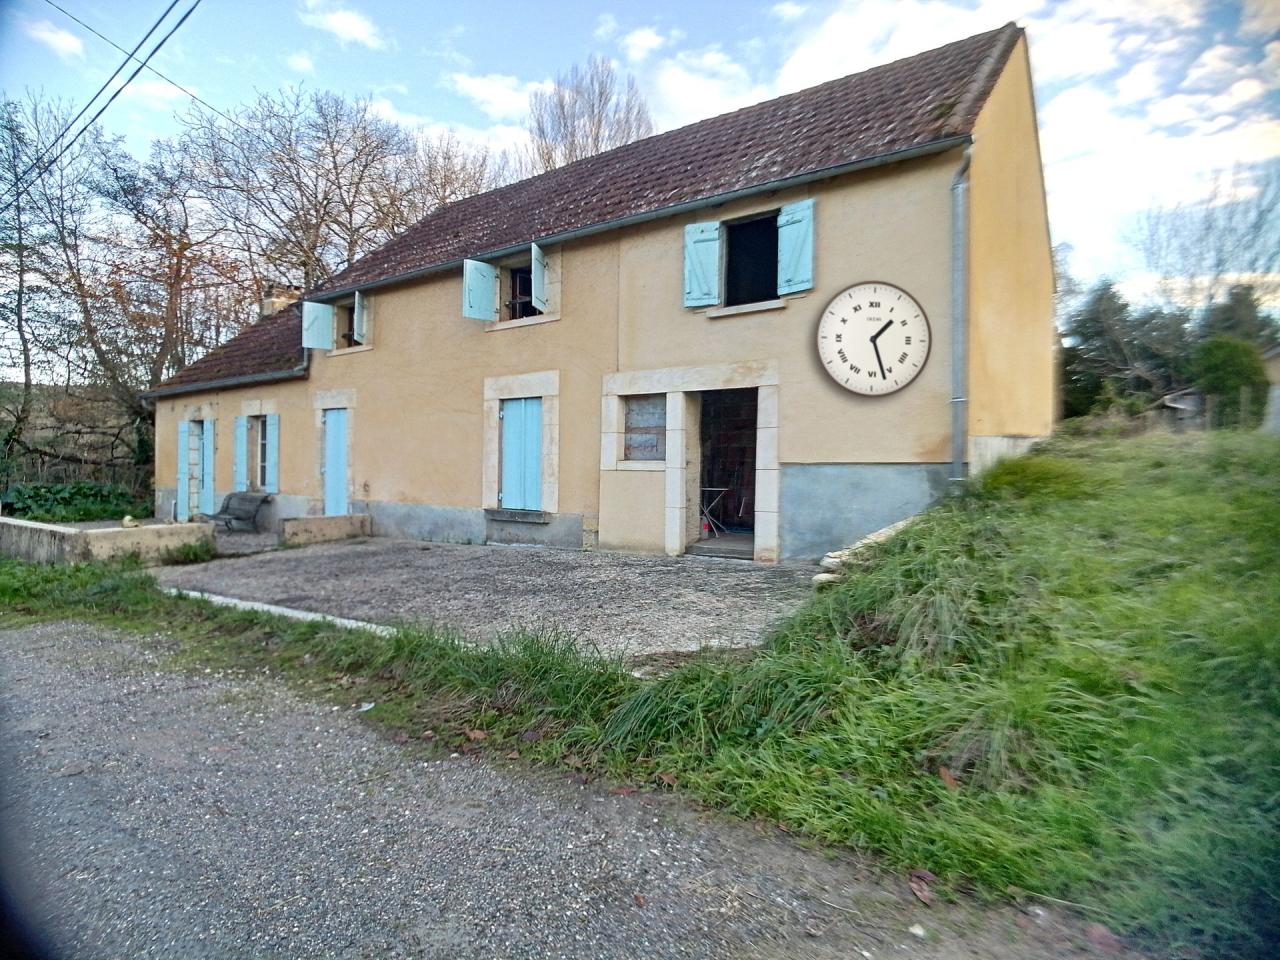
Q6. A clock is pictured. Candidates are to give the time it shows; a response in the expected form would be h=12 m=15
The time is h=1 m=27
